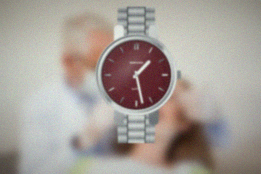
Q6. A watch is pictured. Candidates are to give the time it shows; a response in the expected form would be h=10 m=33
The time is h=1 m=28
